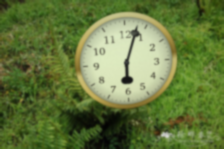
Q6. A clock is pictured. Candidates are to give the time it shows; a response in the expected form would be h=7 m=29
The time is h=6 m=3
